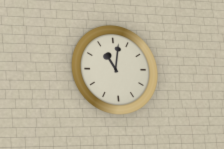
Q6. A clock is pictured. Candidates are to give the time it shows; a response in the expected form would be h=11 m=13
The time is h=11 m=2
